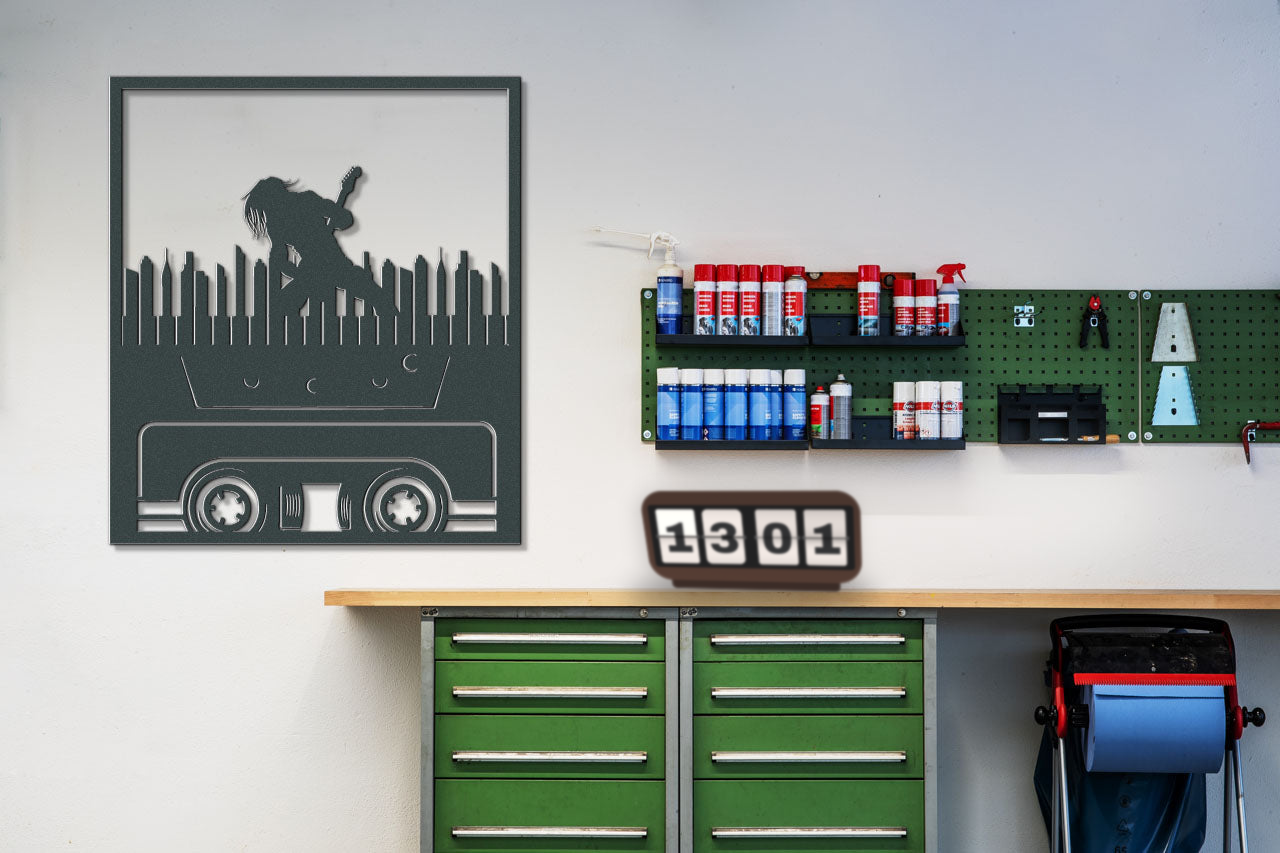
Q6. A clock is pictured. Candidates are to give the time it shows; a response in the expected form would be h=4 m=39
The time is h=13 m=1
